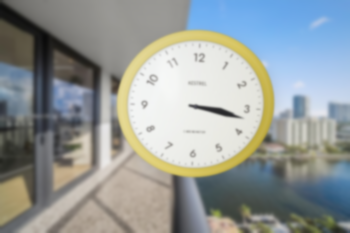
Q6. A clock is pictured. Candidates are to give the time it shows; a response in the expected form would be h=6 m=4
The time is h=3 m=17
